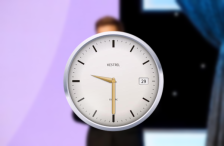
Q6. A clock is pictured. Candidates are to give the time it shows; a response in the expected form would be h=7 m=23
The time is h=9 m=30
